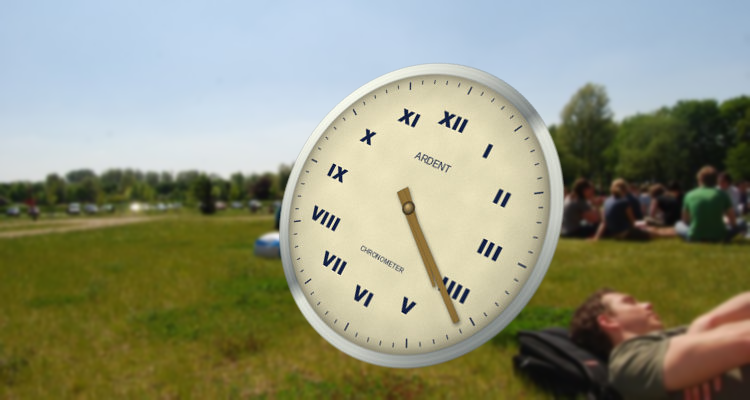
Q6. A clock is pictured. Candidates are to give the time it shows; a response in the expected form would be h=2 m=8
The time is h=4 m=21
